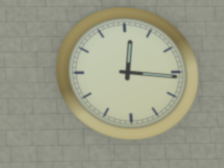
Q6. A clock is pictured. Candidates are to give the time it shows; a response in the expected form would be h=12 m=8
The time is h=12 m=16
